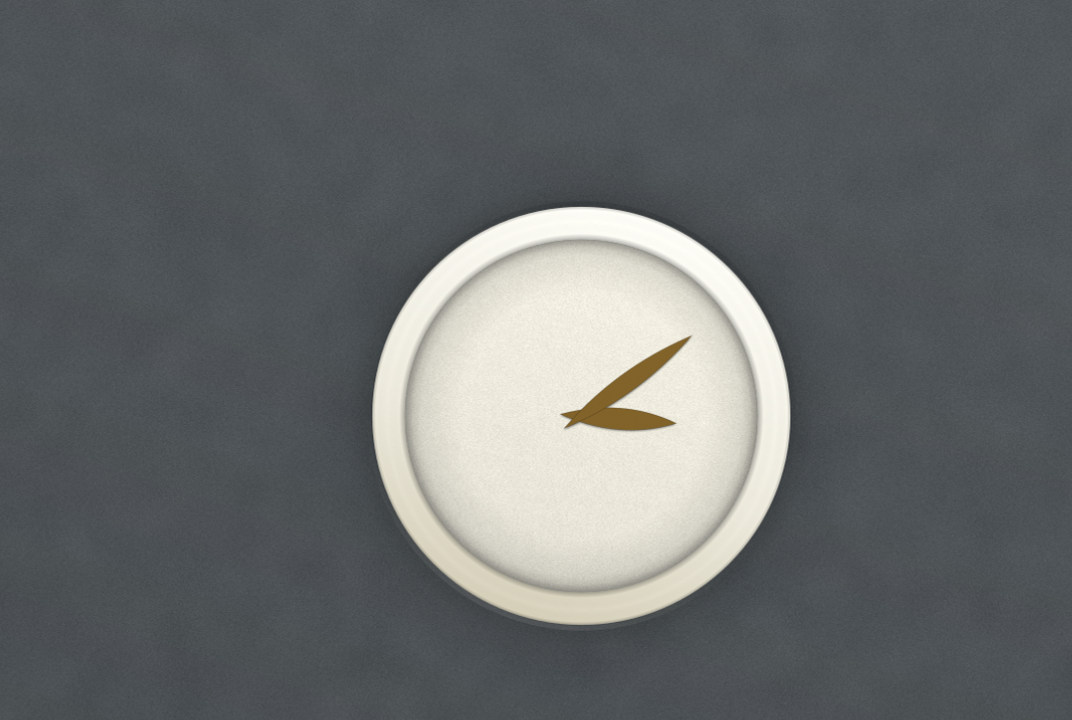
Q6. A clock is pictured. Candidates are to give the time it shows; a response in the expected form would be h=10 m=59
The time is h=3 m=9
